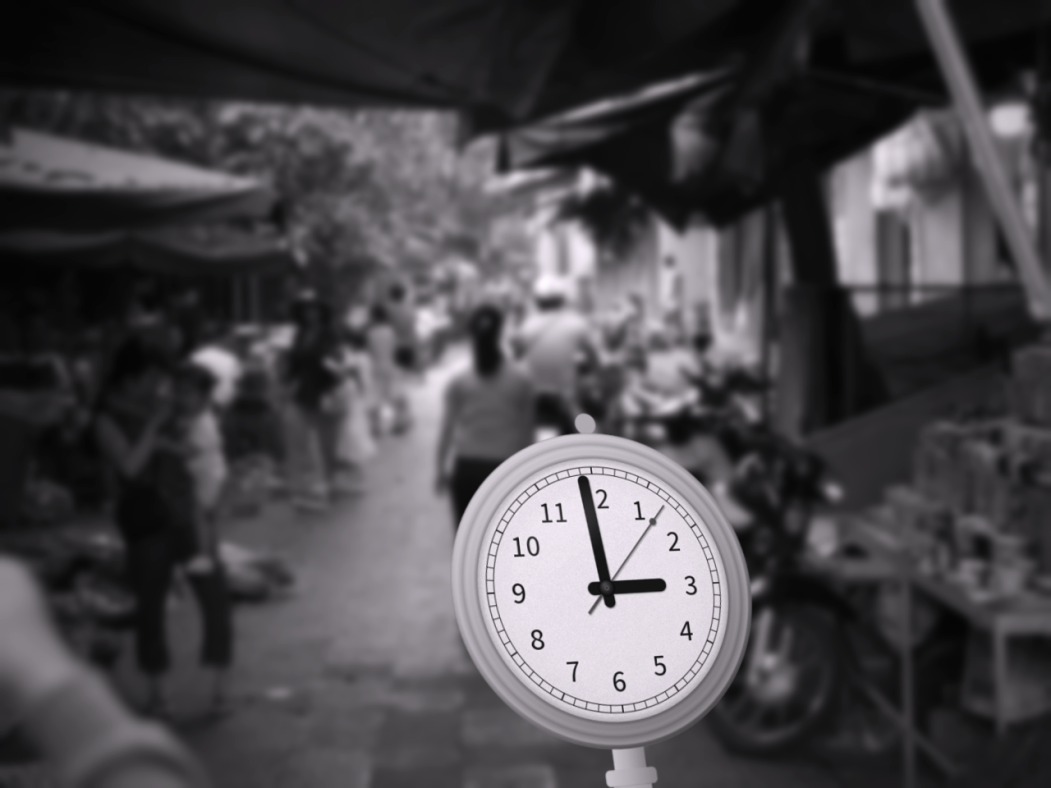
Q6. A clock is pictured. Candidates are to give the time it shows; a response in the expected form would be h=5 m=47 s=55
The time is h=2 m=59 s=7
